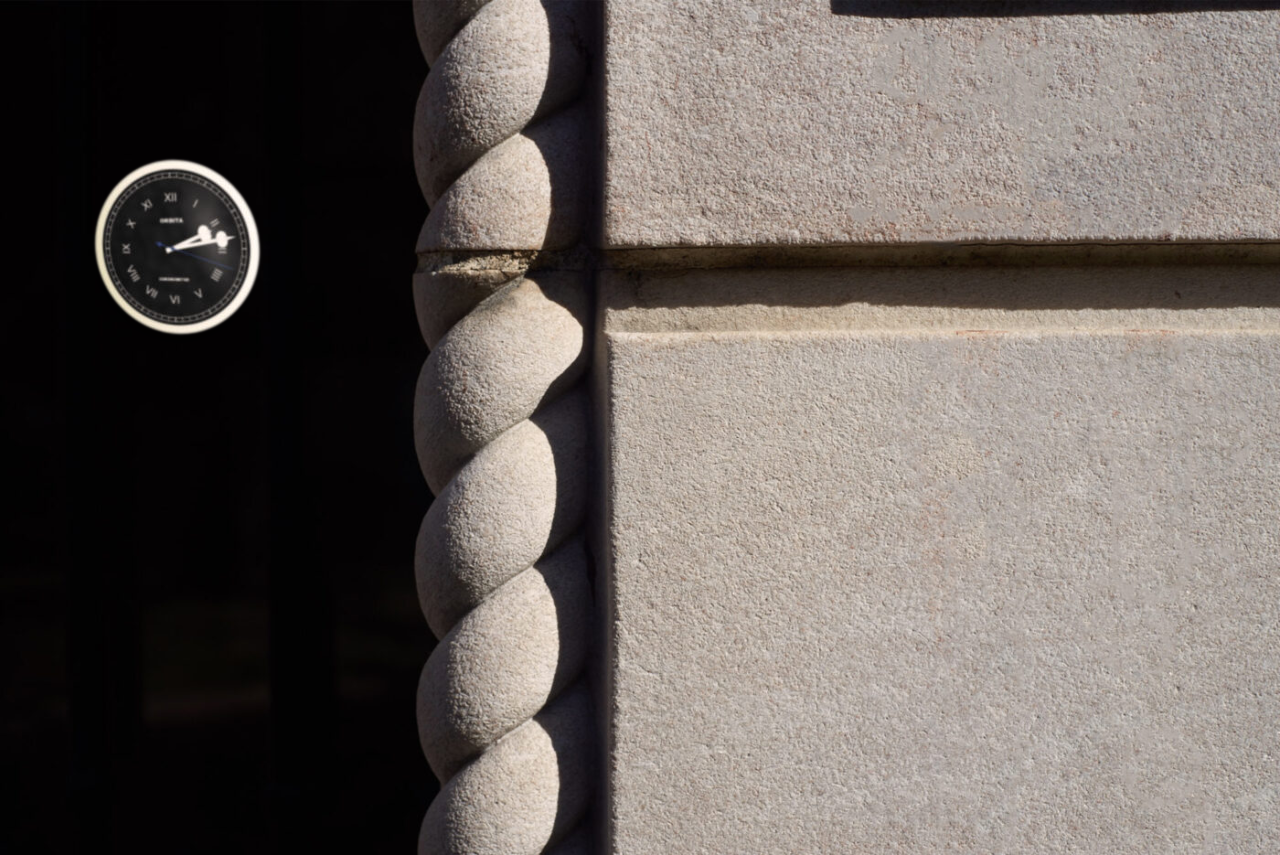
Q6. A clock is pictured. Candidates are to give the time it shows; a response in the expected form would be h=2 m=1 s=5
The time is h=2 m=13 s=18
